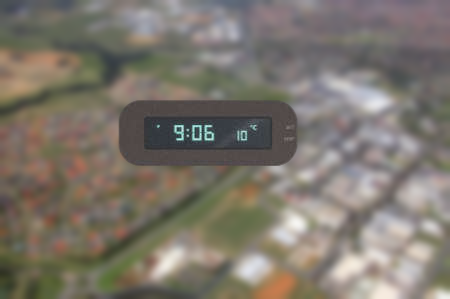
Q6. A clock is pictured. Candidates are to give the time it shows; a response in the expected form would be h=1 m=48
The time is h=9 m=6
